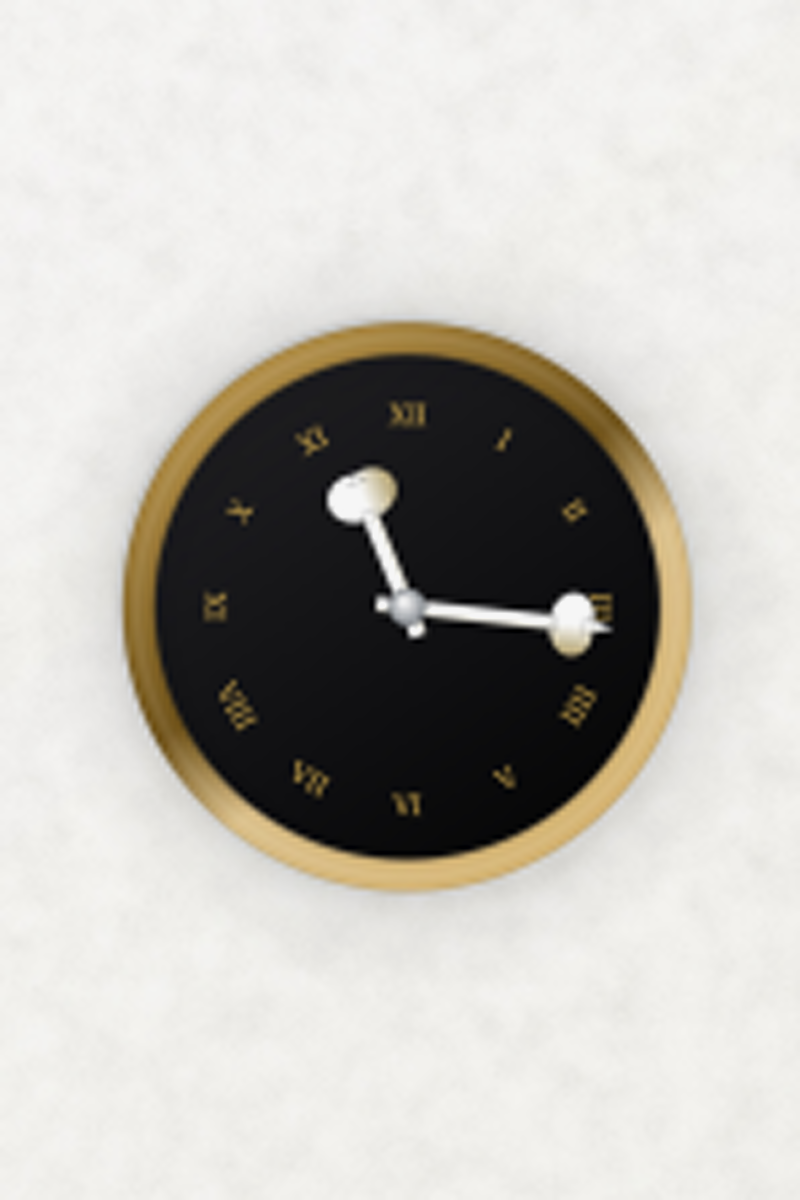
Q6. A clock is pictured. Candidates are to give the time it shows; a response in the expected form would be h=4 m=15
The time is h=11 m=16
